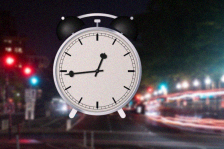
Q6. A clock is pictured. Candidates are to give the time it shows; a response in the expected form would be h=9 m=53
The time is h=12 m=44
